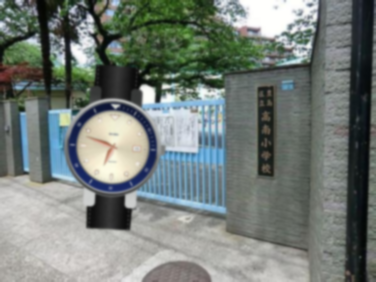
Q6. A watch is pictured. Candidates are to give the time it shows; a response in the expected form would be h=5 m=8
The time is h=6 m=48
